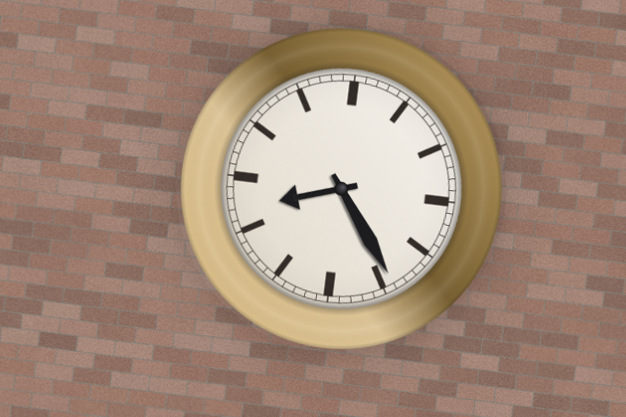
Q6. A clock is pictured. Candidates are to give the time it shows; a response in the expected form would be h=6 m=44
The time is h=8 m=24
